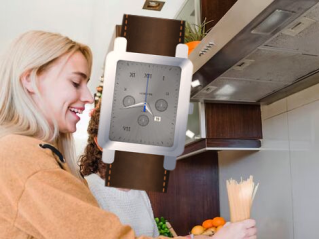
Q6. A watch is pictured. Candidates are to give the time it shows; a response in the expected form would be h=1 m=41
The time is h=4 m=42
